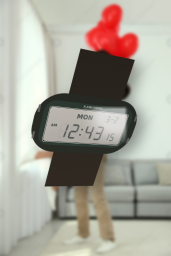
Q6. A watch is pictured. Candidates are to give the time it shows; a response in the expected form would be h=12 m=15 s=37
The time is h=12 m=43 s=15
